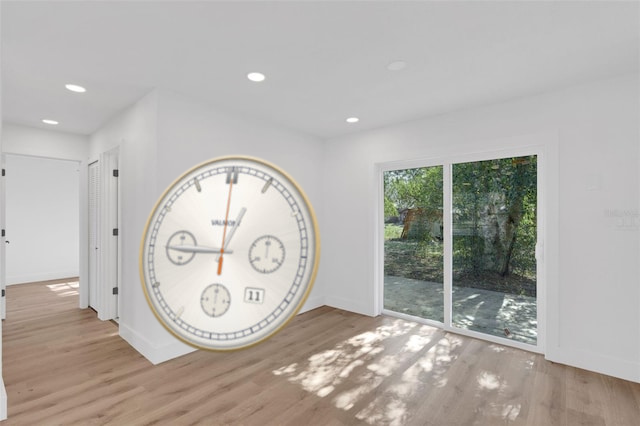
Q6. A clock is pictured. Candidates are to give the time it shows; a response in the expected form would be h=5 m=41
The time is h=12 m=45
